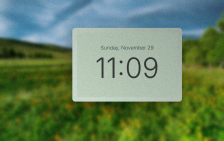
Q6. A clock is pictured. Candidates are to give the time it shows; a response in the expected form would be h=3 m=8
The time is h=11 m=9
